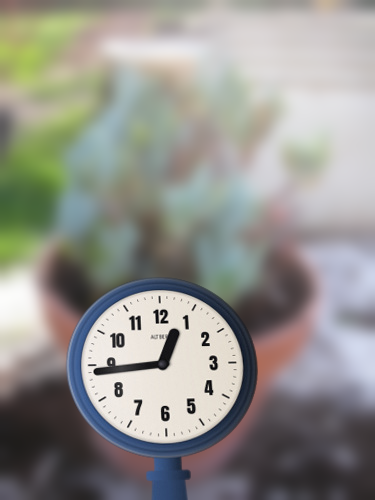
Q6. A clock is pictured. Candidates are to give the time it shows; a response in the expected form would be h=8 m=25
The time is h=12 m=44
